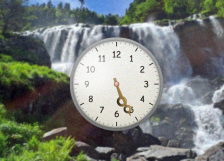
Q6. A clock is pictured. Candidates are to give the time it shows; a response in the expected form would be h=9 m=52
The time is h=5 m=26
